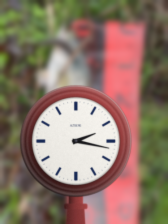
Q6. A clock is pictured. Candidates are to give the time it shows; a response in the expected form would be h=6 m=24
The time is h=2 m=17
